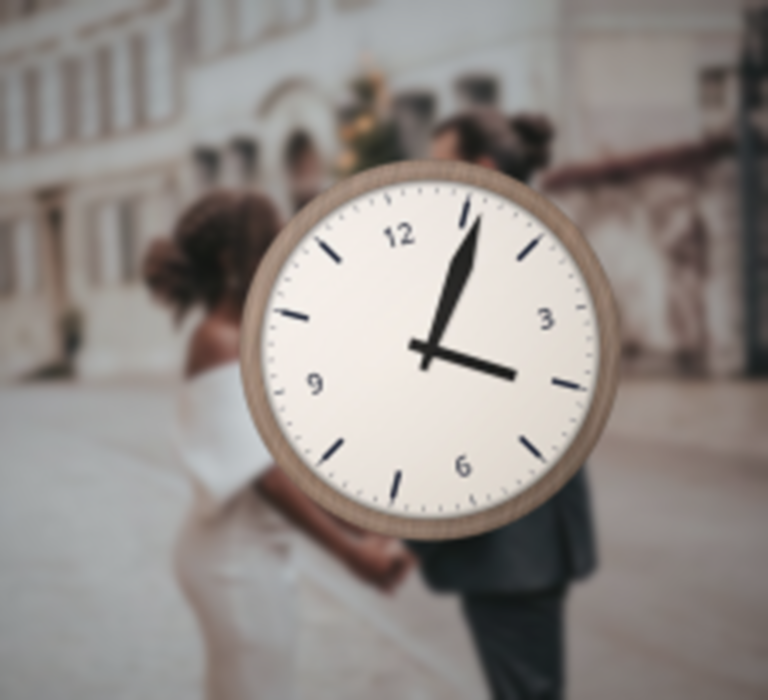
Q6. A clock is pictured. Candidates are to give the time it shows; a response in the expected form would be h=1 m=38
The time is h=4 m=6
